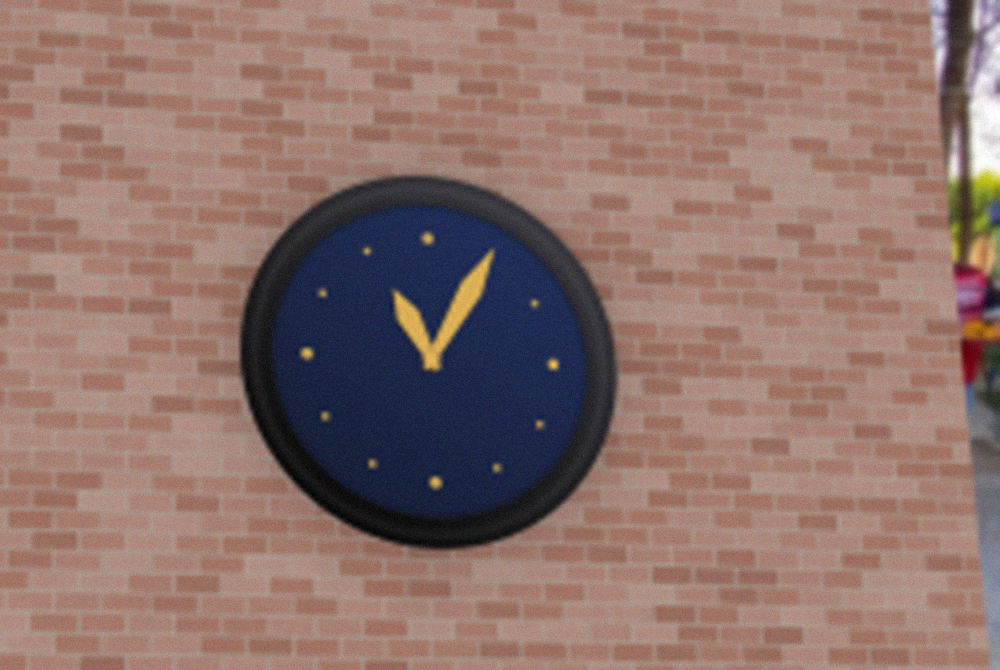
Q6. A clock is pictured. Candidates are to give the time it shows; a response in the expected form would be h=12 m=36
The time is h=11 m=5
